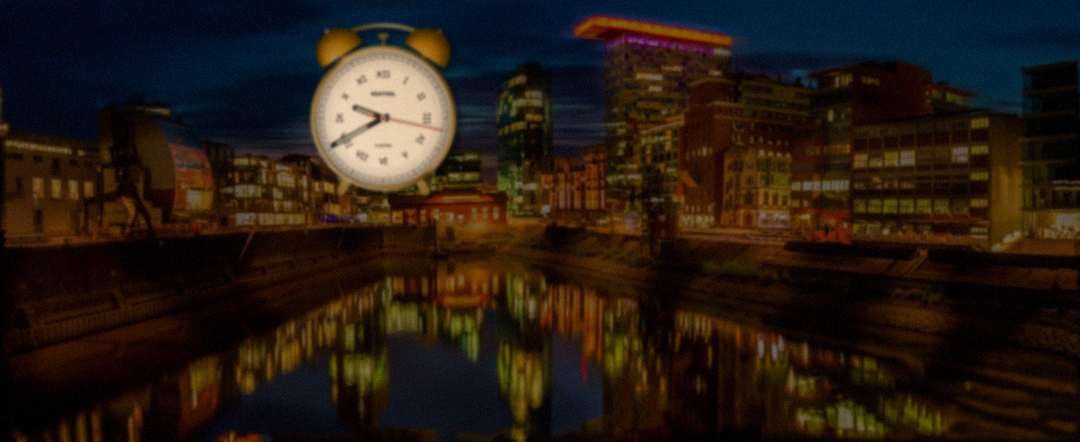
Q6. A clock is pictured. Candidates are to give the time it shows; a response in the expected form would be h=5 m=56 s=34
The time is h=9 m=40 s=17
